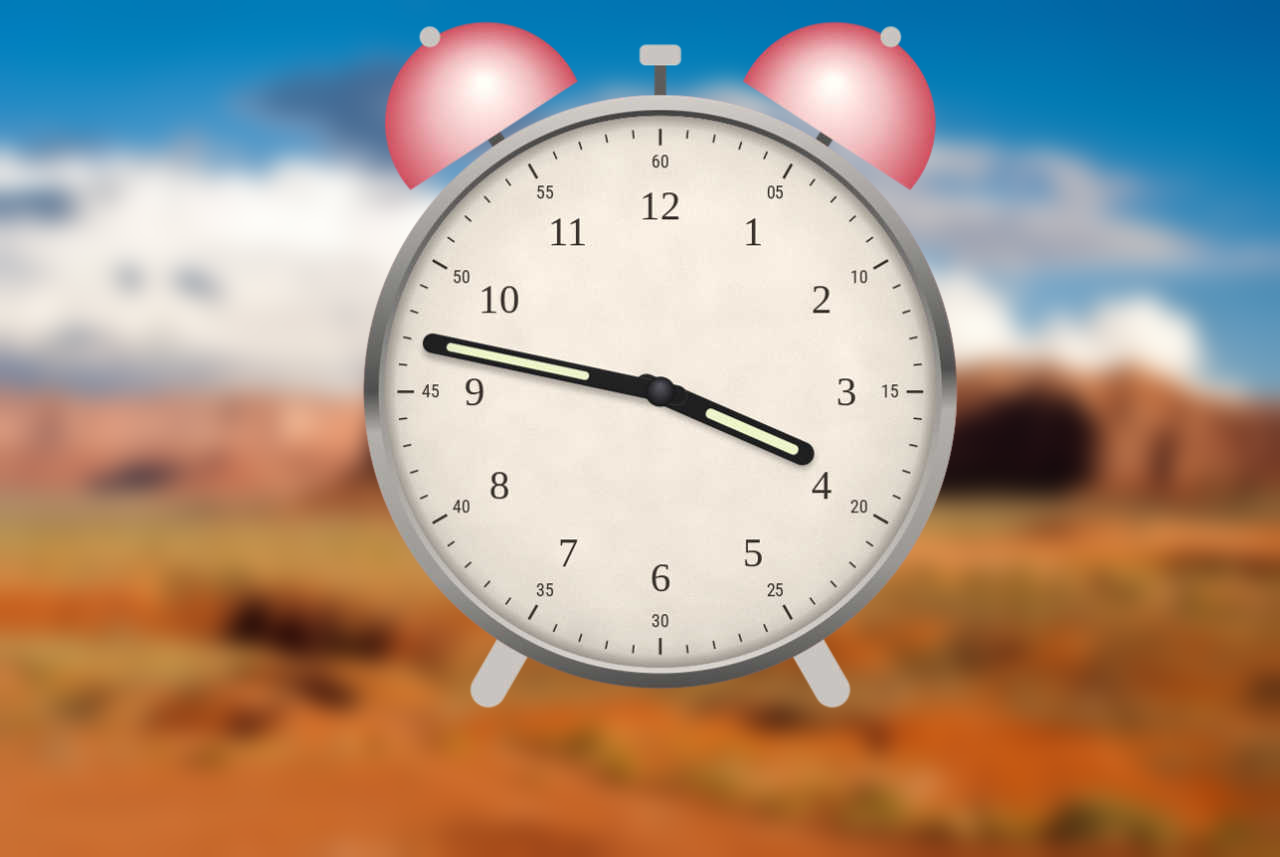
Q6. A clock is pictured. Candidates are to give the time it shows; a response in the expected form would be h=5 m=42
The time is h=3 m=47
